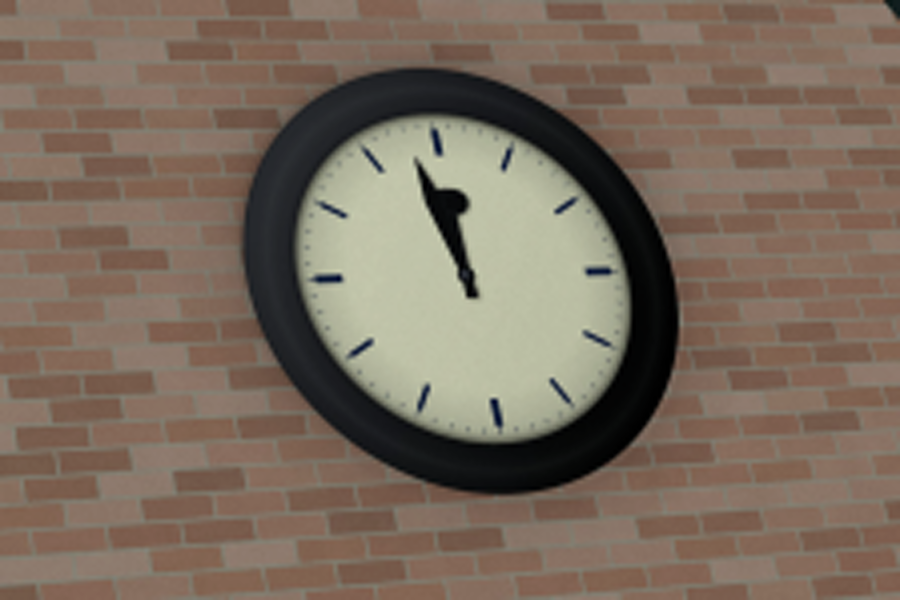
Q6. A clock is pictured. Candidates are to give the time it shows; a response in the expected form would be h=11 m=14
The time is h=11 m=58
